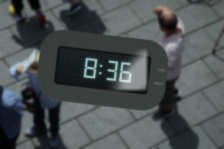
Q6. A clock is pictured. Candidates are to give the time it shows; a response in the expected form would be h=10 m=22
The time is h=8 m=36
